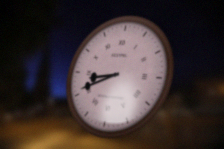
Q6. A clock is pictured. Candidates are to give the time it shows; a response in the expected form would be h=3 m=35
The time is h=8 m=41
